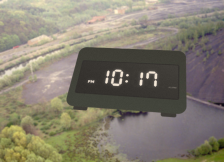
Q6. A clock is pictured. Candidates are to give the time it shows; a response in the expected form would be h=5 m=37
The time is h=10 m=17
